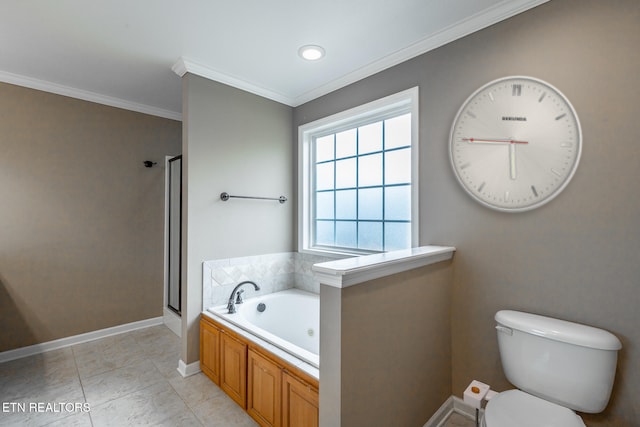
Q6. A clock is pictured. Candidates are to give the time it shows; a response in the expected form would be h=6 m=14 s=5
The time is h=5 m=44 s=45
